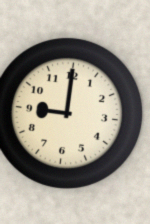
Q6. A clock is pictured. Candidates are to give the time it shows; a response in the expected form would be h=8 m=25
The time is h=9 m=0
